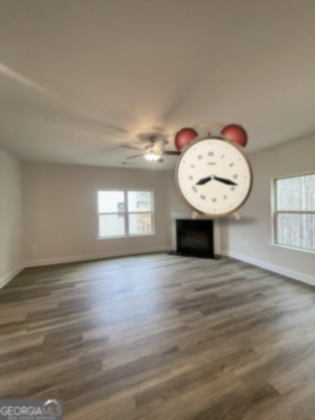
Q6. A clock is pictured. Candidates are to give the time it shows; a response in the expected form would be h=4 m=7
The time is h=8 m=18
